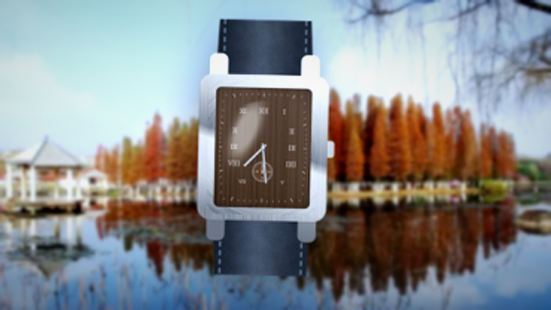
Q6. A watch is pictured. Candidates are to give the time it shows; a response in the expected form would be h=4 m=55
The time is h=7 m=29
